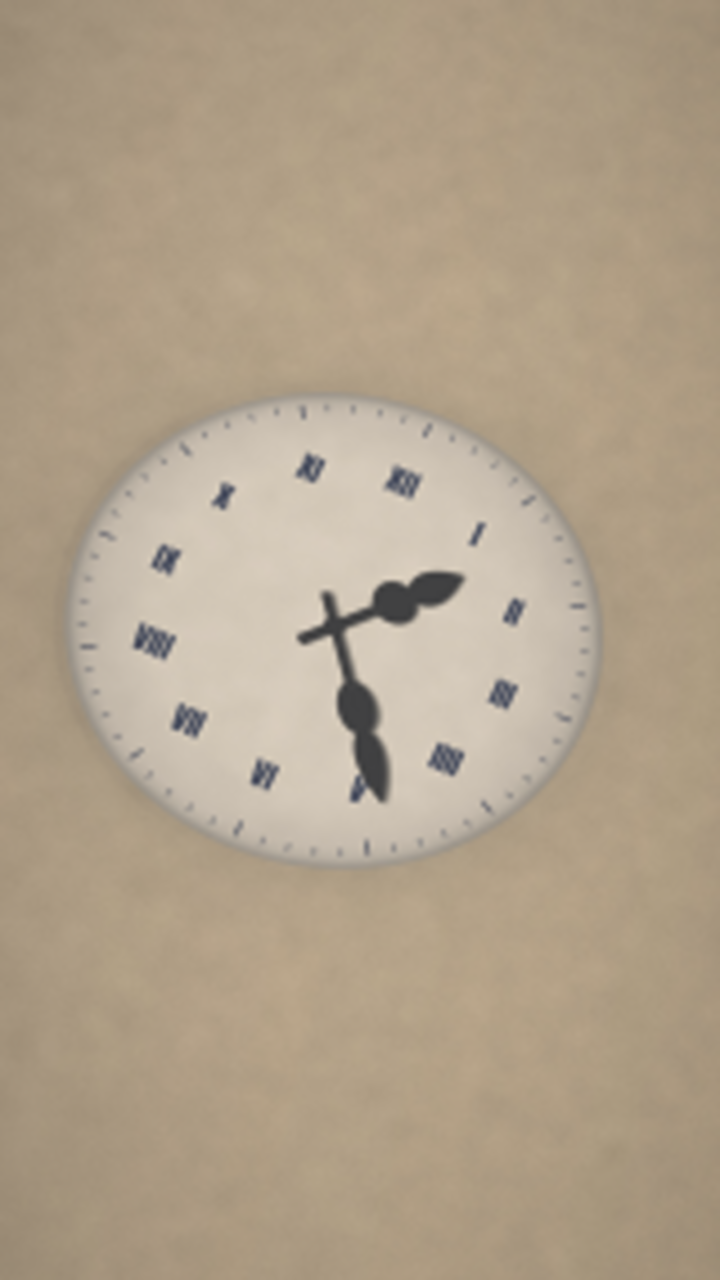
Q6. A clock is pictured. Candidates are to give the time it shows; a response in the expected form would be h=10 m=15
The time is h=1 m=24
